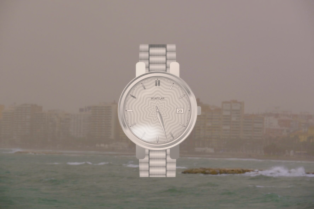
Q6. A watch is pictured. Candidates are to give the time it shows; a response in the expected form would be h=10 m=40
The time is h=5 m=27
